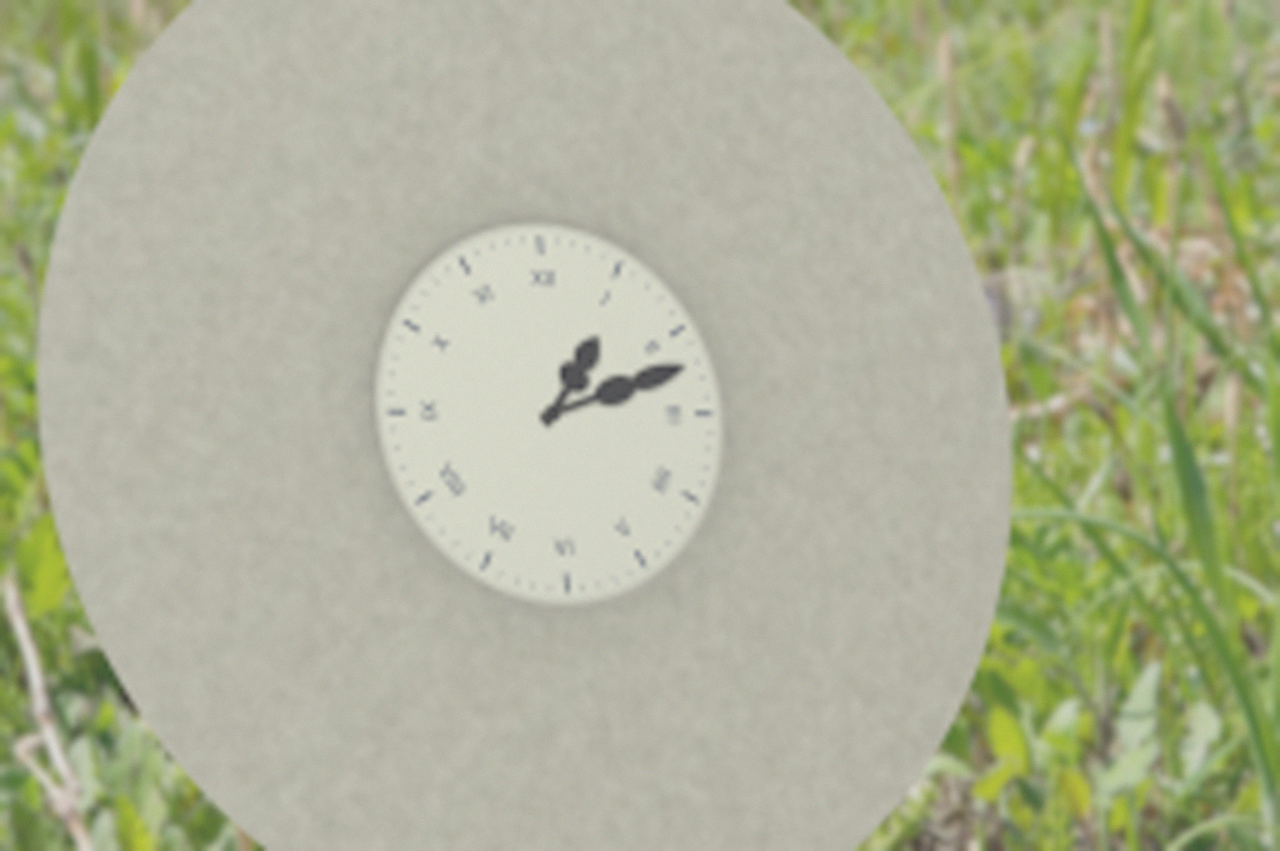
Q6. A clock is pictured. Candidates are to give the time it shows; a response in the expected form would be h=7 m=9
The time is h=1 m=12
